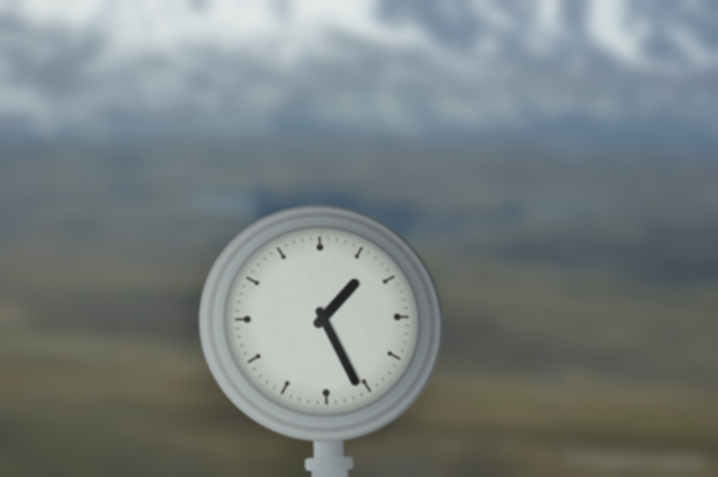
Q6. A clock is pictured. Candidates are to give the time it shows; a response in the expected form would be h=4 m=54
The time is h=1 m=26
